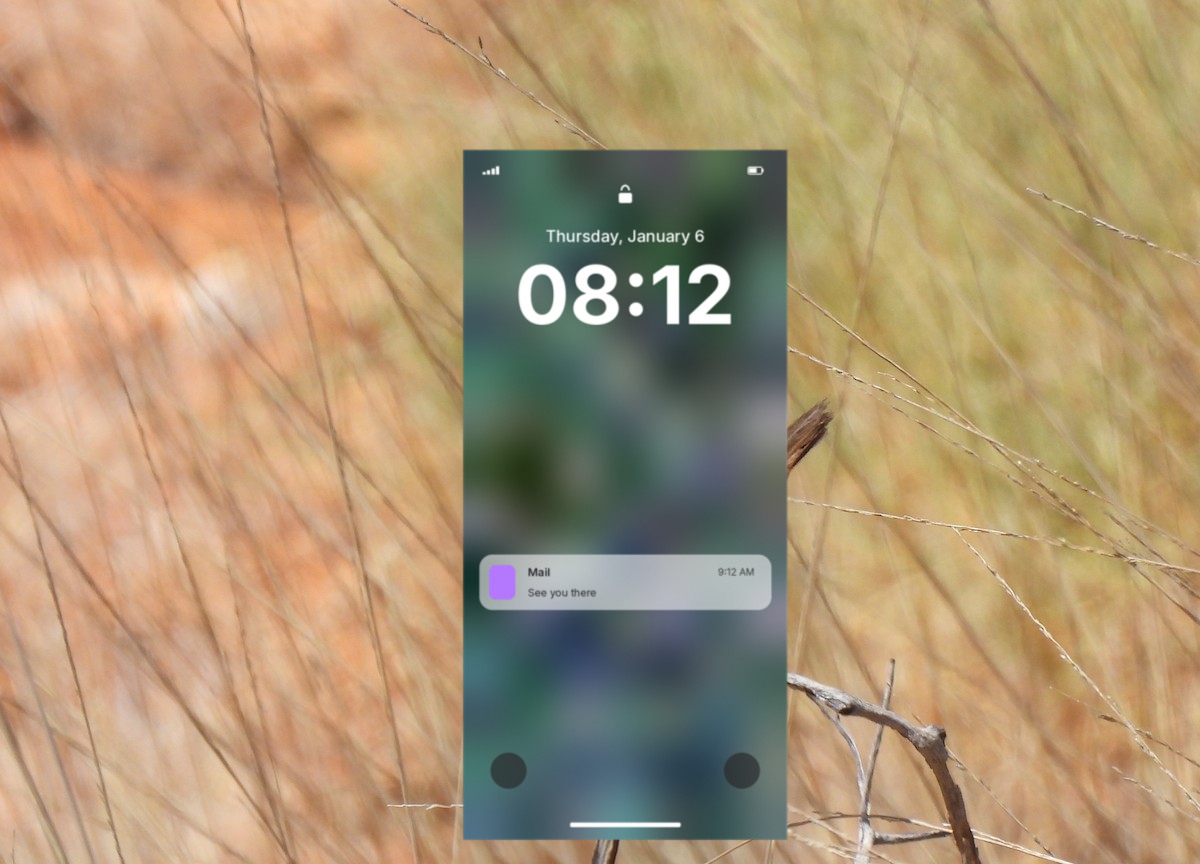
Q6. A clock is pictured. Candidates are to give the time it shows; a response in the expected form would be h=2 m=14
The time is h=8 m=12
